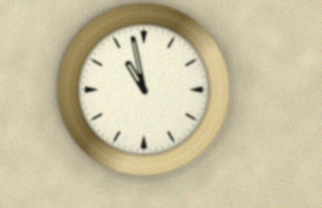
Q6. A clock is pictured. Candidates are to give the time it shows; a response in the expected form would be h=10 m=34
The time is h=10 m=58
